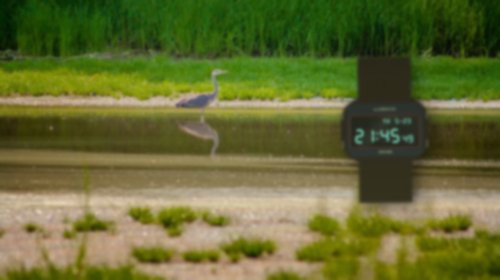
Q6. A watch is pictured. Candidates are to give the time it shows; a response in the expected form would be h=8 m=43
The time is h=21 m=45
